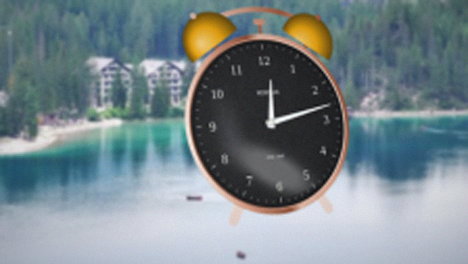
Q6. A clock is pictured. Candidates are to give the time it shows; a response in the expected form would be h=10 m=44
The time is h=12 m=13
